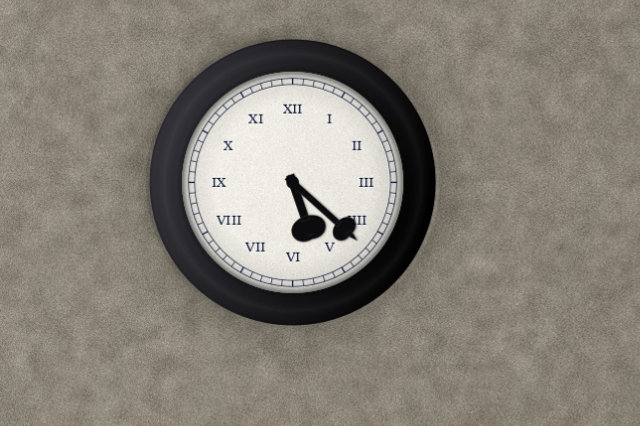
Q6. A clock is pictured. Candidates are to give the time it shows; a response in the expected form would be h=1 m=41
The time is h=5 m=22
